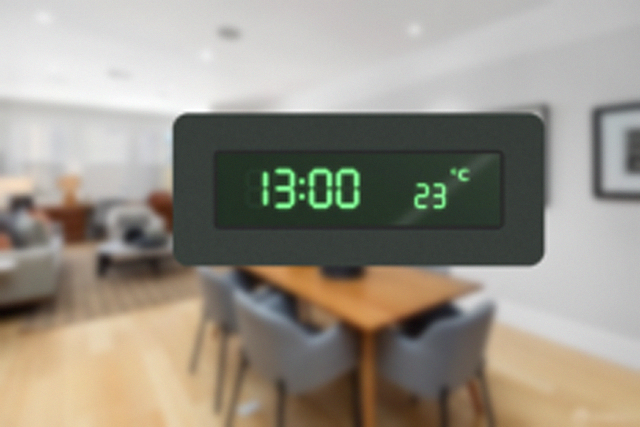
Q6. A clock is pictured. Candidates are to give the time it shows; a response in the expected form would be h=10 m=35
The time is h=13 m=0
